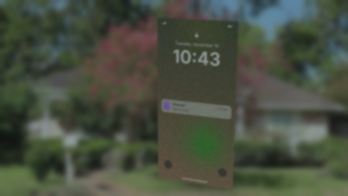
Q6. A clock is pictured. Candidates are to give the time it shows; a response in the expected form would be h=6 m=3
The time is h=10 m=43
